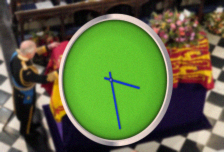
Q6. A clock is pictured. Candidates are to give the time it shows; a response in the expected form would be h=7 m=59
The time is h=3 m=28
